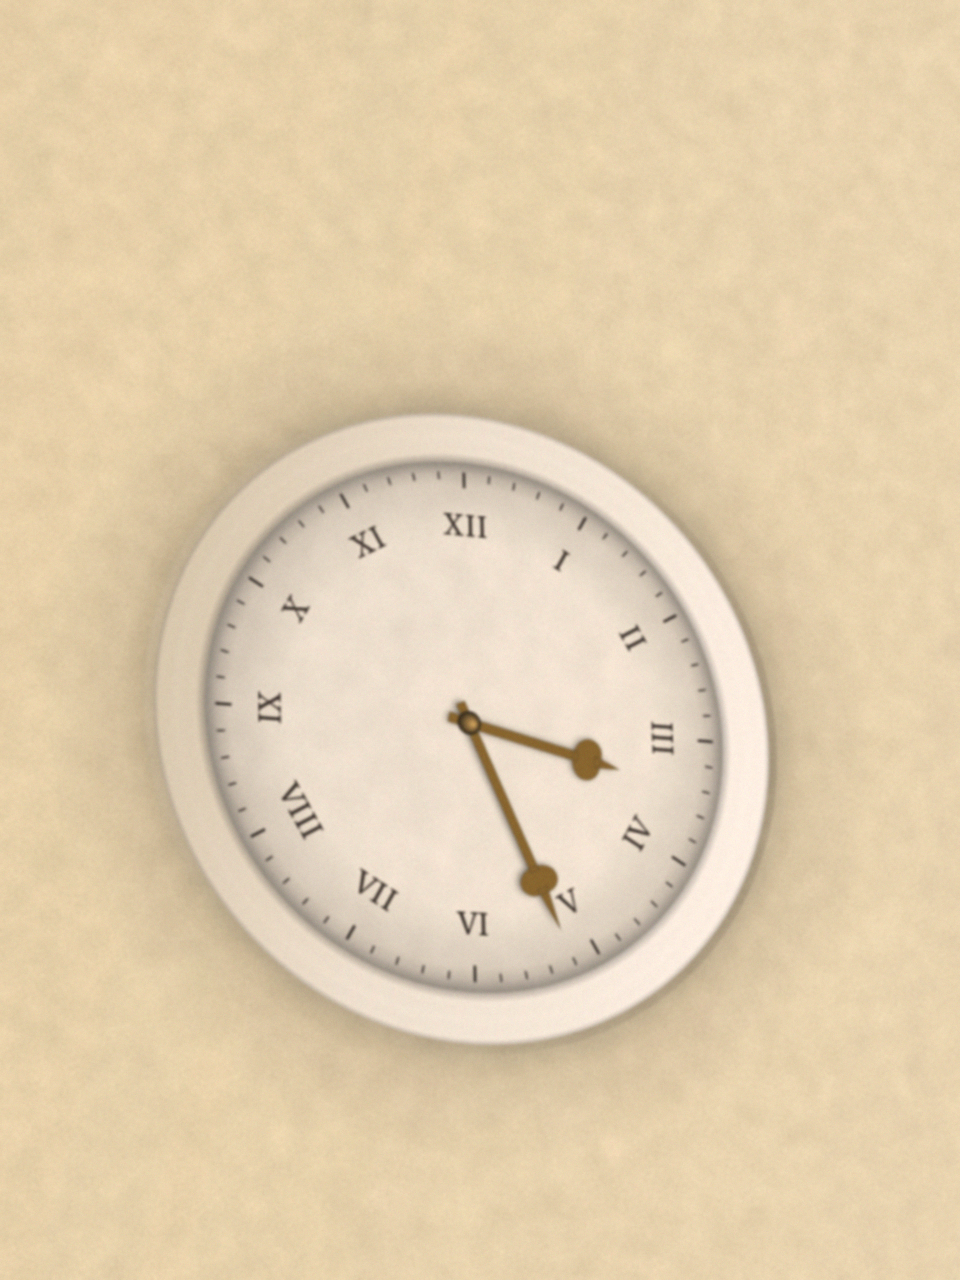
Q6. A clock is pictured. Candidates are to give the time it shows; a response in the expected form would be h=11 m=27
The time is h=3 m=26
